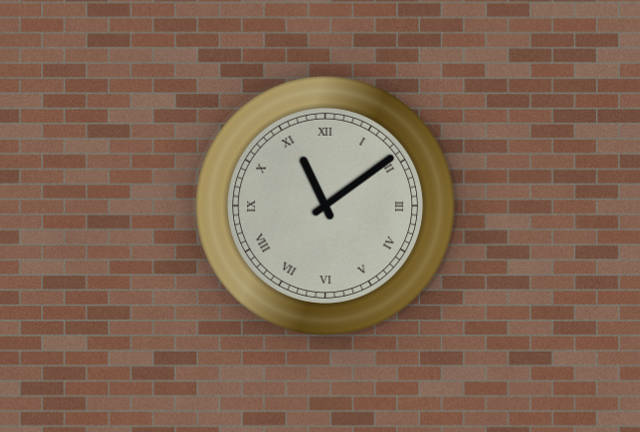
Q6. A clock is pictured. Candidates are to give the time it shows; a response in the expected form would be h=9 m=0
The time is h=11 m=9
